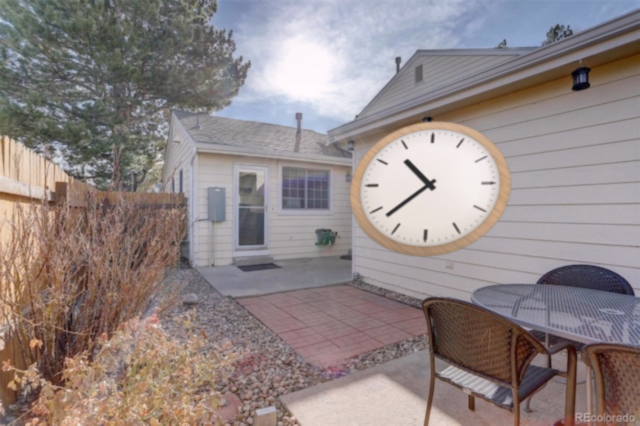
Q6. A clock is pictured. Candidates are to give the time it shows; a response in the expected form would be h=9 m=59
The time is h=10 m=38
